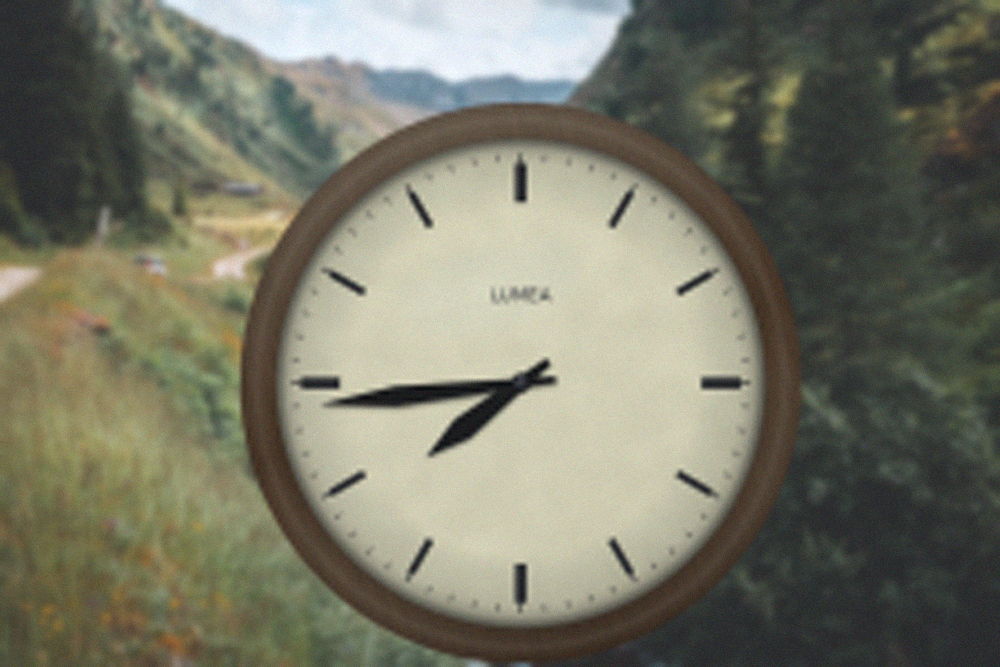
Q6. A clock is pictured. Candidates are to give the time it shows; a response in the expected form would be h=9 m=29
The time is h=7 m=44
